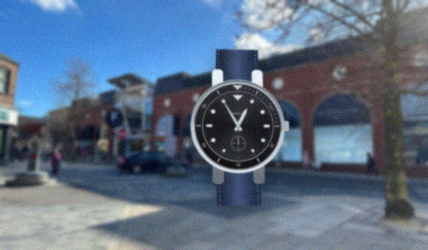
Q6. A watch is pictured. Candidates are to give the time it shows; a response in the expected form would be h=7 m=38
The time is h=12 m=55
